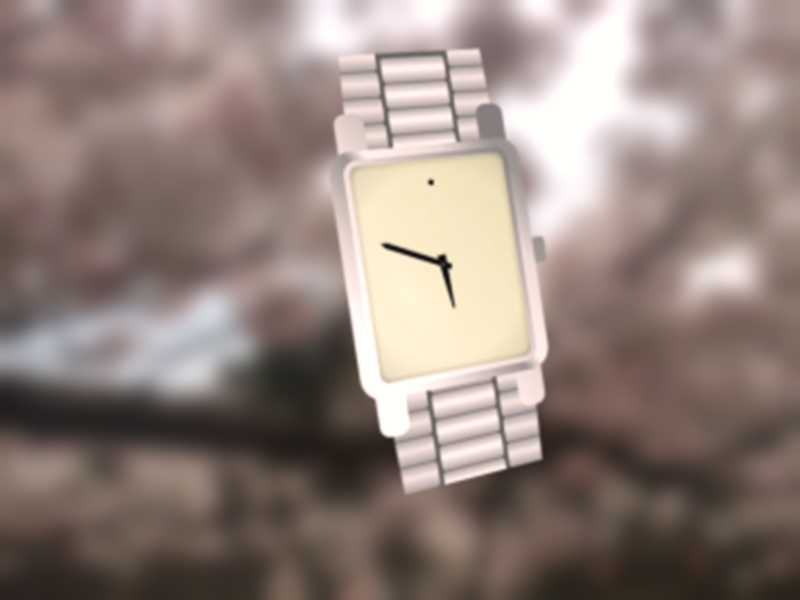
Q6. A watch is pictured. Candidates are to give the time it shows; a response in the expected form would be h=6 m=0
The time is h=5 m=49
